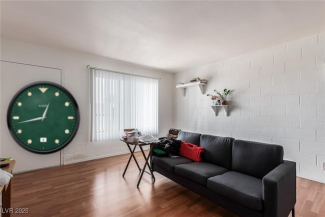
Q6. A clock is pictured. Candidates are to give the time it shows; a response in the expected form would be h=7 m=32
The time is h=12 m=43
